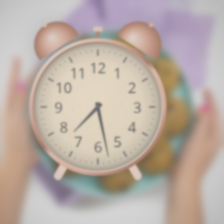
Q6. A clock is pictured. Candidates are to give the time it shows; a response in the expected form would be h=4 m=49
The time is h=7 m=28
